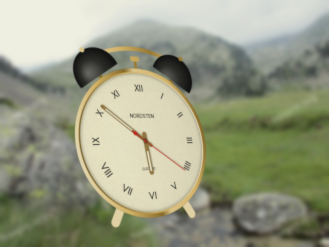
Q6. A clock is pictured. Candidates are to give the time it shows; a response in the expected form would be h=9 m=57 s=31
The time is h=5 m=51 s=21
